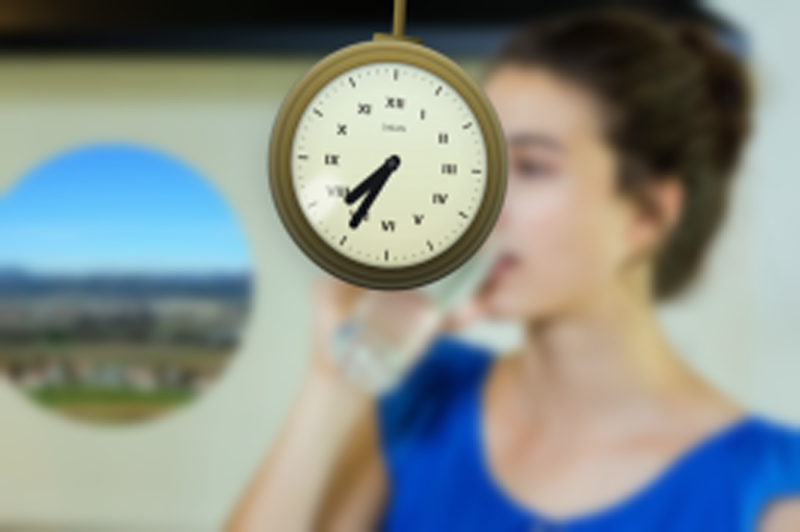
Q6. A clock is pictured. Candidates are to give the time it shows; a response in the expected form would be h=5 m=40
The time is h=7 m=35
